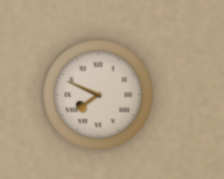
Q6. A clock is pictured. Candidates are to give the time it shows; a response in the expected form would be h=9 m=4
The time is h=7 m=49
